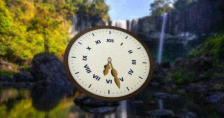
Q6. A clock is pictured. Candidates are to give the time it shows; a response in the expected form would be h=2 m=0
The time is h=6 m=27
